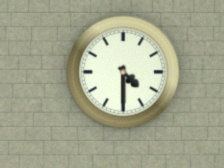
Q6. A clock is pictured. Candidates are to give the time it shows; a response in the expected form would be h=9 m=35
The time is h=4 m=30
